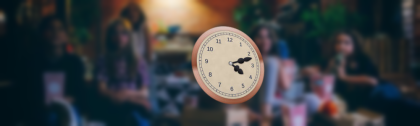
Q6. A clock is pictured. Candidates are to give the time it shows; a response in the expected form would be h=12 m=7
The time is h=4 m=12
